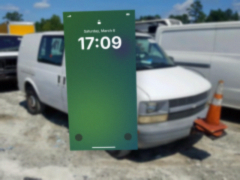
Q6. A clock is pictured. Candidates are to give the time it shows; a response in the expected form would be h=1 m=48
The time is h=17 m=9
